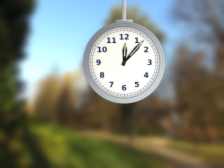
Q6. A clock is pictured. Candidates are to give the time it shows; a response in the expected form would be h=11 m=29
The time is h=12 m=7
